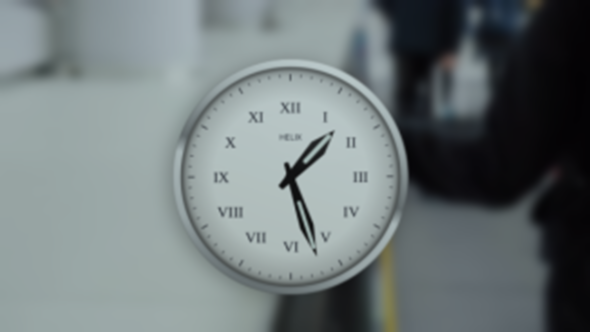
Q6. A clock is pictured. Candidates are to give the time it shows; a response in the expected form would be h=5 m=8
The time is h=1 m=27
